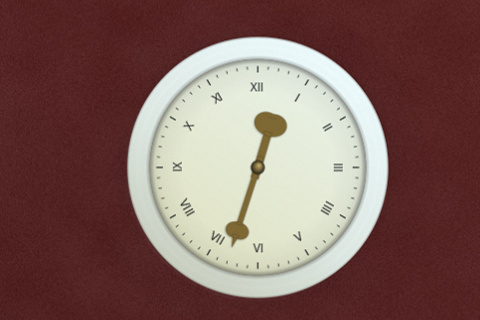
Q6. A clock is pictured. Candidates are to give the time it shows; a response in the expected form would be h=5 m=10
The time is h=12 m=33
